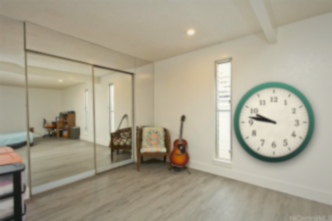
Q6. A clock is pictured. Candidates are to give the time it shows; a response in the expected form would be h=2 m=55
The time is h=9 m=47
